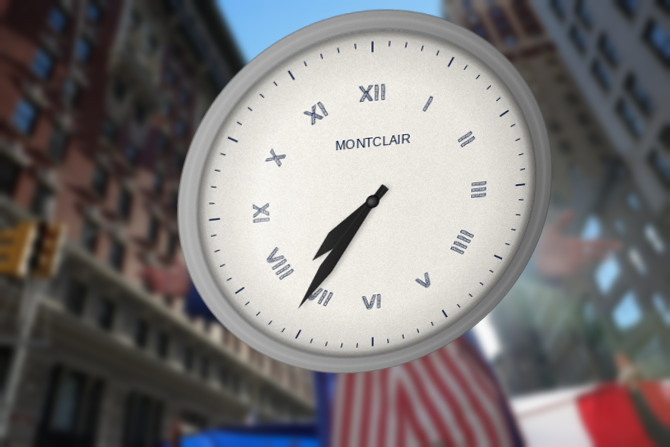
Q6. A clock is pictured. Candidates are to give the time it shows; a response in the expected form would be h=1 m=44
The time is h=7 m=36
